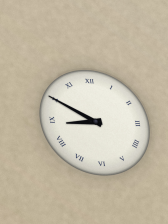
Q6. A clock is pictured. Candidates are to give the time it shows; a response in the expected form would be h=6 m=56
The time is h=8 m=50
